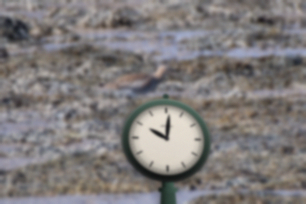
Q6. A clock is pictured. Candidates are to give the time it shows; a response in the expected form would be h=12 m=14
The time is h=10 m=1
